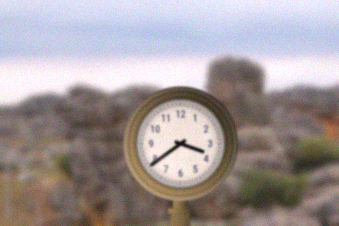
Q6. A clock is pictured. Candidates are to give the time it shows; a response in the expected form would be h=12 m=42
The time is h=3 m=39
